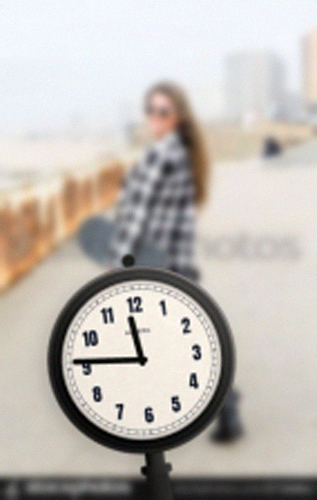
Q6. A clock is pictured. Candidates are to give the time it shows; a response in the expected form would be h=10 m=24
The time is h=11 m=46
